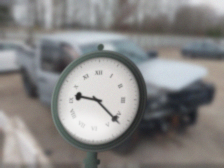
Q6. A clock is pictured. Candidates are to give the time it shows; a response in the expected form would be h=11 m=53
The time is h=9 m=22
